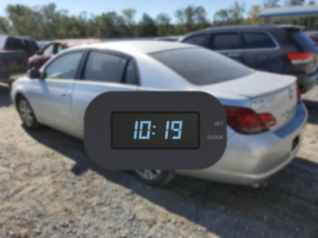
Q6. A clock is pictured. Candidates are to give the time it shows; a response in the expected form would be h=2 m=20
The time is h=10 m=19
